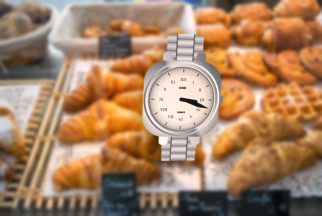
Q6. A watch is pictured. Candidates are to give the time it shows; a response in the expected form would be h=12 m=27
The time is h=3 m=18
